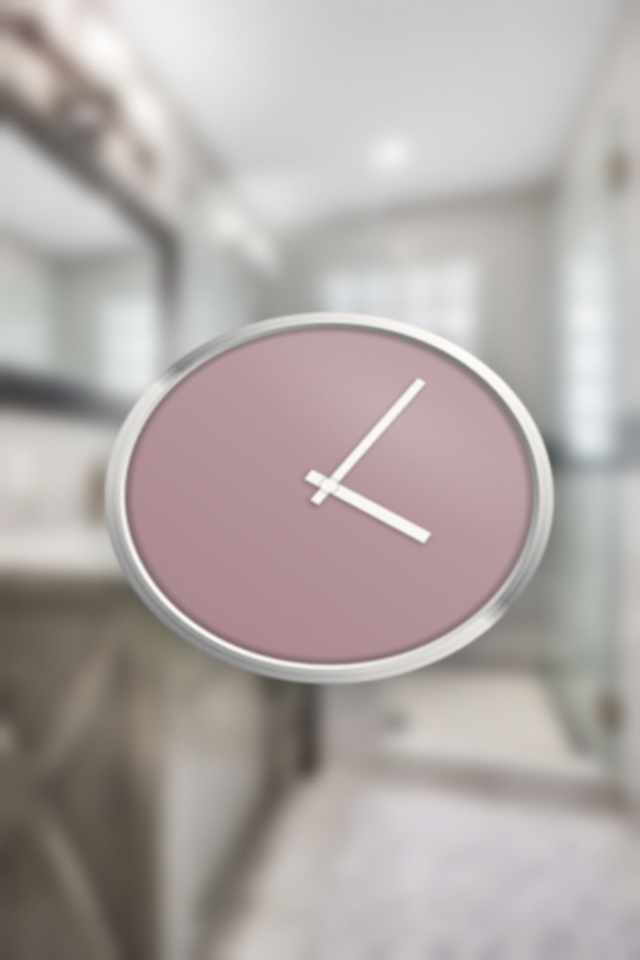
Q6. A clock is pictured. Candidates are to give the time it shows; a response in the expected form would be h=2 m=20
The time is h=4 m=6
